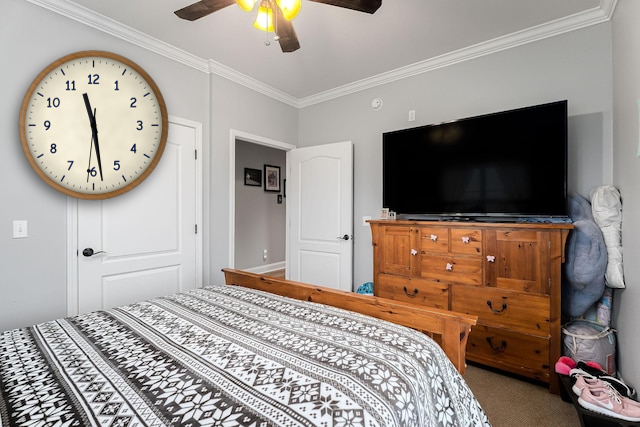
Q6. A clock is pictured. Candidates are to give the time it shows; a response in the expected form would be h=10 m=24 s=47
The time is h=11 m=28 s=31
